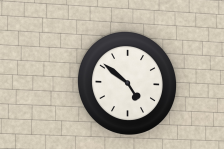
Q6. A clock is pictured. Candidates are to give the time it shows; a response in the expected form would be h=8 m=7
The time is h=4 m=51
